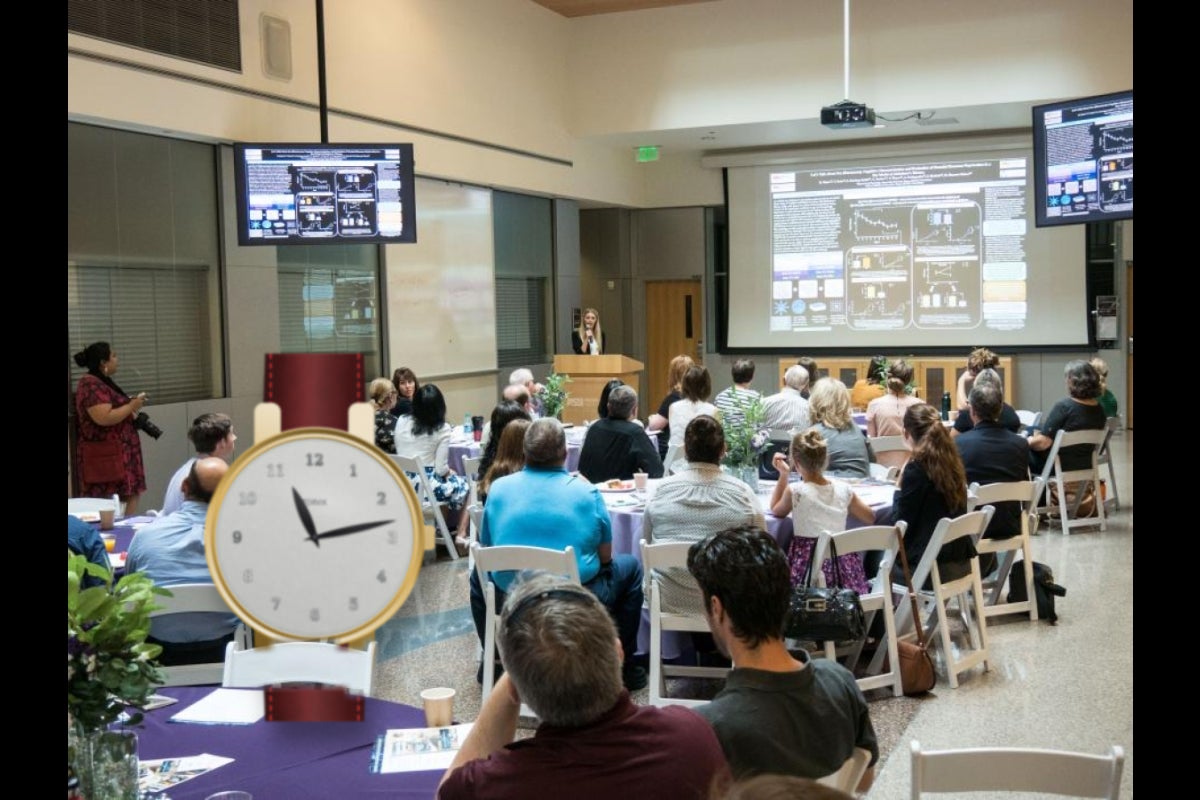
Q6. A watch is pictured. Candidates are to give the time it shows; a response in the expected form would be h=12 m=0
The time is h=11 m=13
